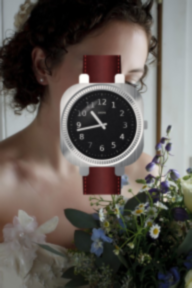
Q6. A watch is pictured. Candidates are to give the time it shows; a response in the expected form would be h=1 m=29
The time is h=10 m=43
